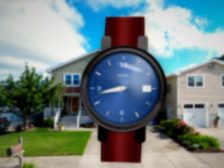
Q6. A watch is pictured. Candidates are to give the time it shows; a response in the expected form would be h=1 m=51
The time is h=8 m=43
